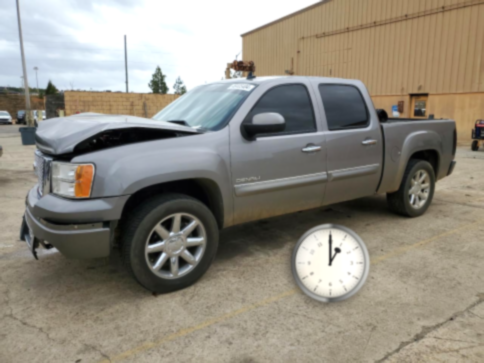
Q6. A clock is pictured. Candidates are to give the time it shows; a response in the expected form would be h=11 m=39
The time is h=1 m=0
